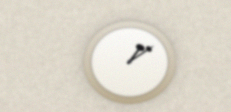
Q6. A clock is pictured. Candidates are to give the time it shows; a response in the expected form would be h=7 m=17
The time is h=1 m=9
